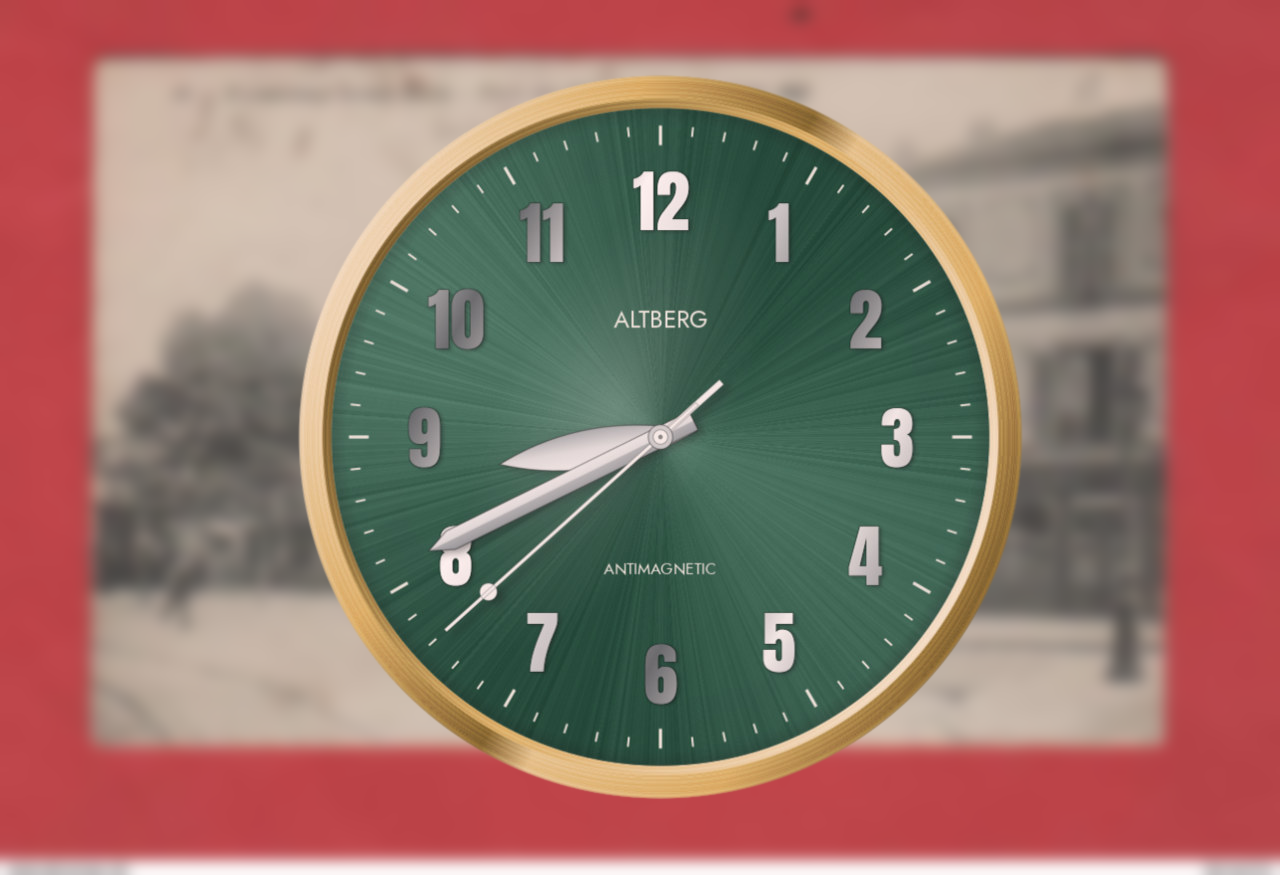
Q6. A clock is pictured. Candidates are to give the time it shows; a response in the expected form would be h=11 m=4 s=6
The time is h=8 m=40 s=38
